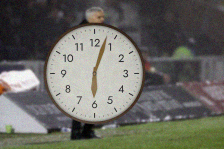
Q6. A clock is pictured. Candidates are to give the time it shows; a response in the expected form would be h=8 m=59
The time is h=6 m=3
